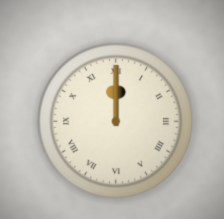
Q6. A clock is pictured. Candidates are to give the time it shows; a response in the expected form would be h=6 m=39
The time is h=12 m=0
